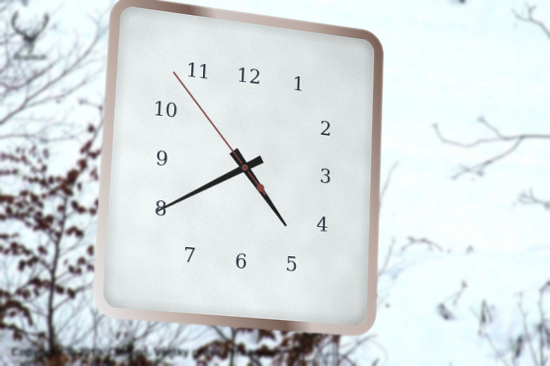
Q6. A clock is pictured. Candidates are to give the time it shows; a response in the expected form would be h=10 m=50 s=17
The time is h=4 m=39 s=53
